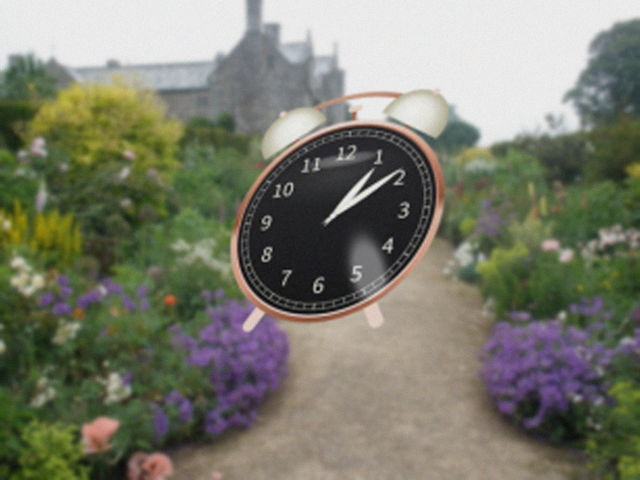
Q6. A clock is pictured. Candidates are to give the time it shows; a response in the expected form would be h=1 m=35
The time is h=1 m=9
